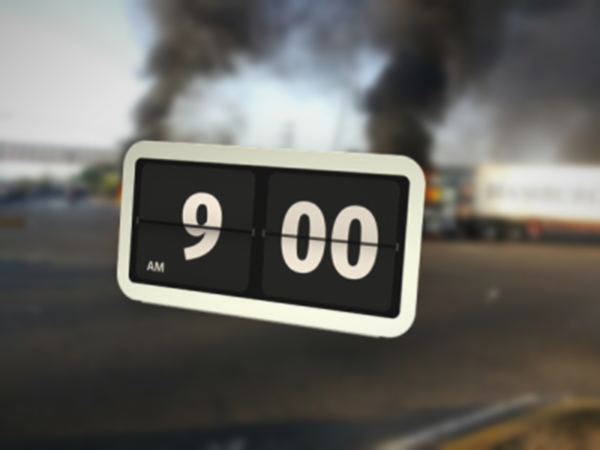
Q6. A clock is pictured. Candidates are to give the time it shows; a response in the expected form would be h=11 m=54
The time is h=9 m=0
